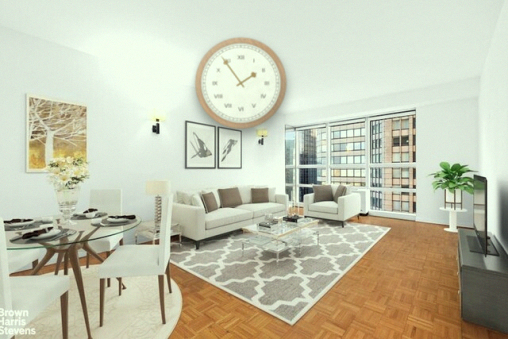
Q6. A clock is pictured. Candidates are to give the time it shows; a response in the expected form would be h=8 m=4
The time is h=1 m=54
